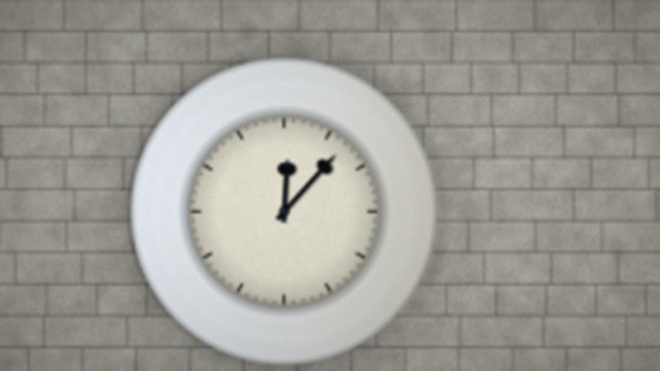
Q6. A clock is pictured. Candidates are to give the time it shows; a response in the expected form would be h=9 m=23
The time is h=12 m=7
